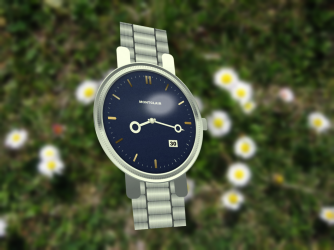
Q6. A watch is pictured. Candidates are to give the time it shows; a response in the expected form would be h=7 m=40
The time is h=8 m=17
